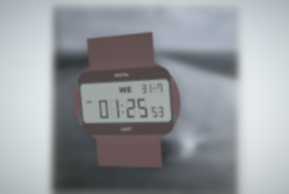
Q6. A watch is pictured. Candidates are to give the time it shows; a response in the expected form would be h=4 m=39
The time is h=1 m=25
